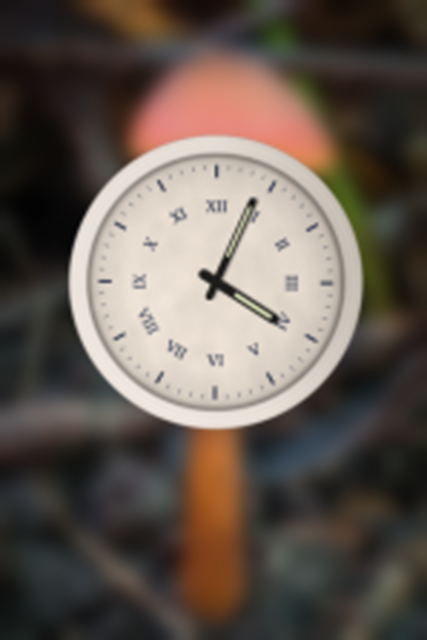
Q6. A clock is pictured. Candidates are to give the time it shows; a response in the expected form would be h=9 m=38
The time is h=4 m=4
